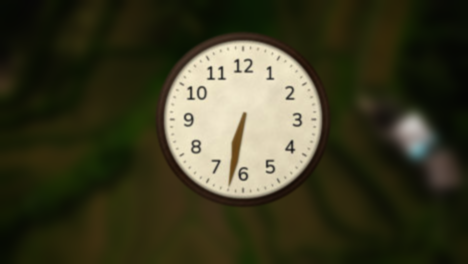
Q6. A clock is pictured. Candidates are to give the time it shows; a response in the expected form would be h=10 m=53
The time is h=6 m=32
